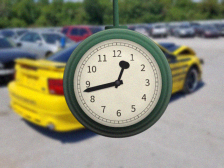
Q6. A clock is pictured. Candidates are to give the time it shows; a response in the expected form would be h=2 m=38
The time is h=12 m=43
